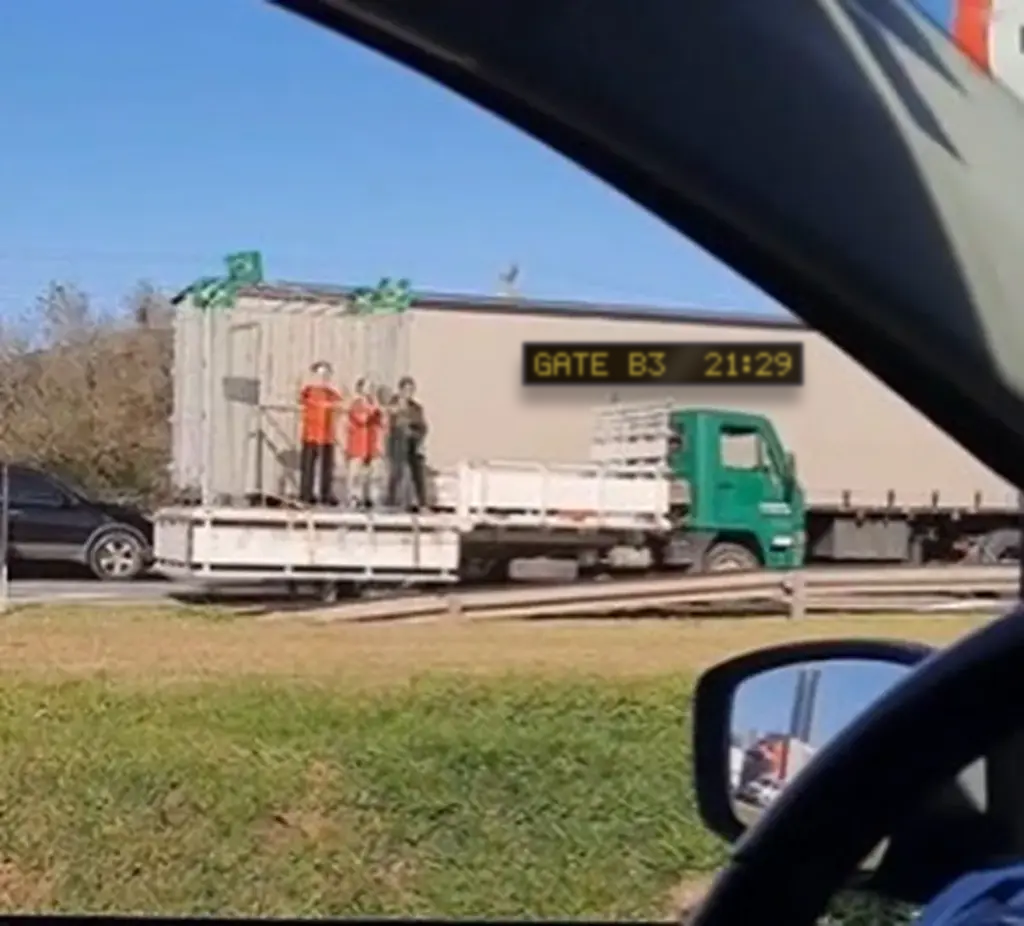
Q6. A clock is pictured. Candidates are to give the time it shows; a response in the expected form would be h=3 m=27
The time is h=21 m=29
